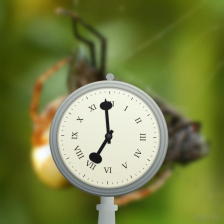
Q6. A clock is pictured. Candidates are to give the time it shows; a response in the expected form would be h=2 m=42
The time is h=6 m=59
